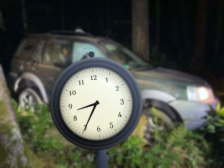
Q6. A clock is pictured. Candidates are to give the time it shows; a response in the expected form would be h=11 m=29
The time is h=8 m=35
